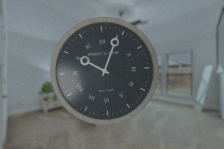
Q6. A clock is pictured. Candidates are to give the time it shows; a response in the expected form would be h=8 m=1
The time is h=10 m=4
